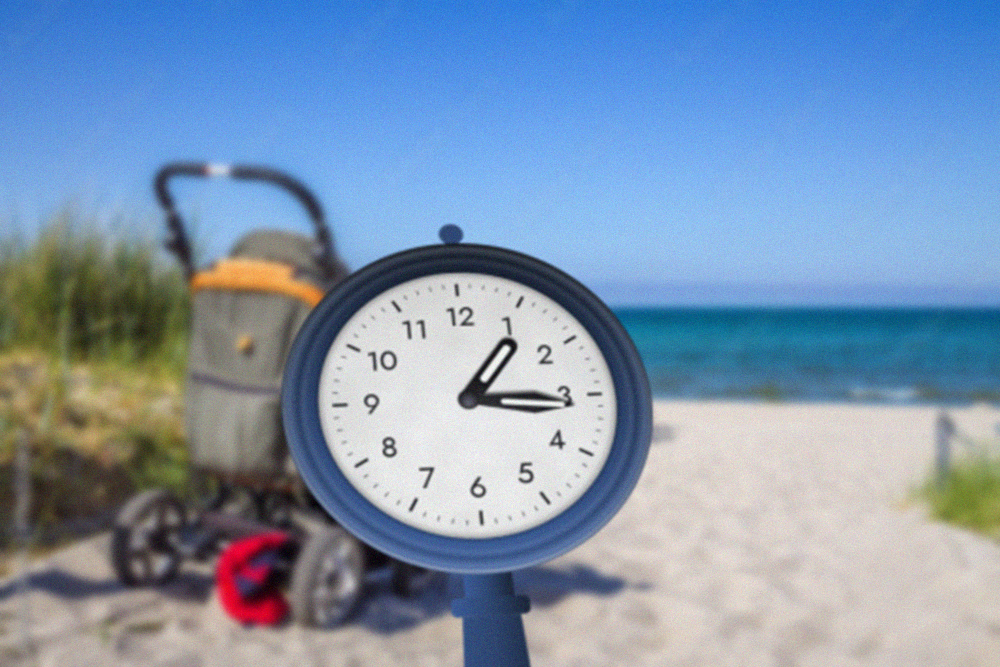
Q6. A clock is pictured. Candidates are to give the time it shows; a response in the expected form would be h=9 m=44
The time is h=1 m=16
